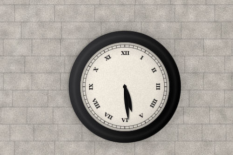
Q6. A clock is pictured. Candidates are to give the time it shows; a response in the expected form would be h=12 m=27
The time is h=5 m=29
